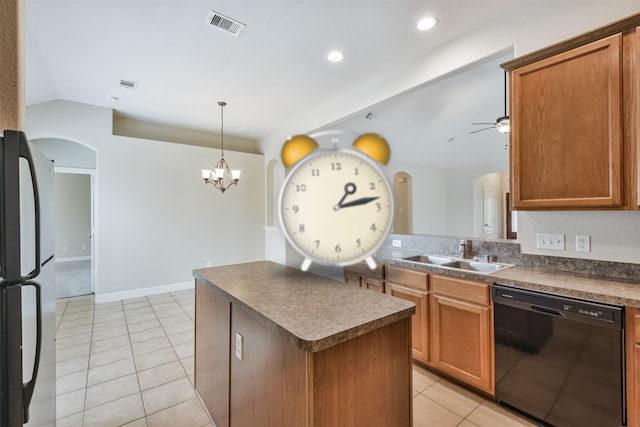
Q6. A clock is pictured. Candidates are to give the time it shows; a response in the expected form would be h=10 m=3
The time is h=1 m=13
